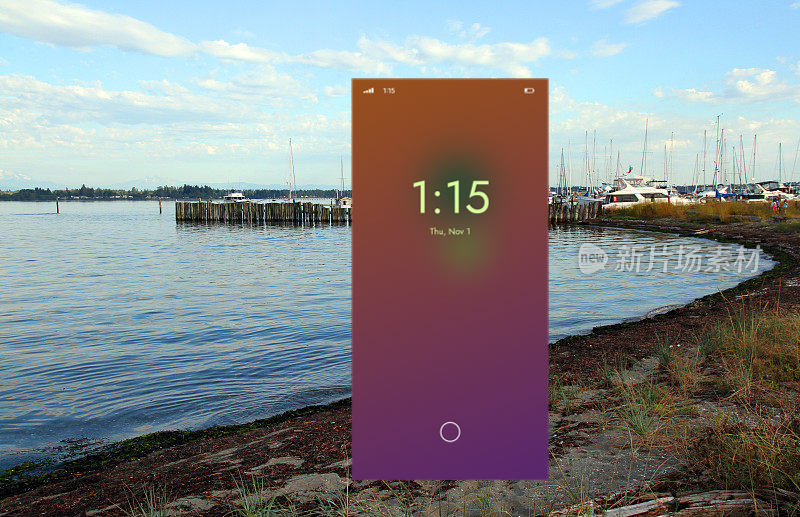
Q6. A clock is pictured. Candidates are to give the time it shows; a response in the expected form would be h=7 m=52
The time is h=1 m=15
